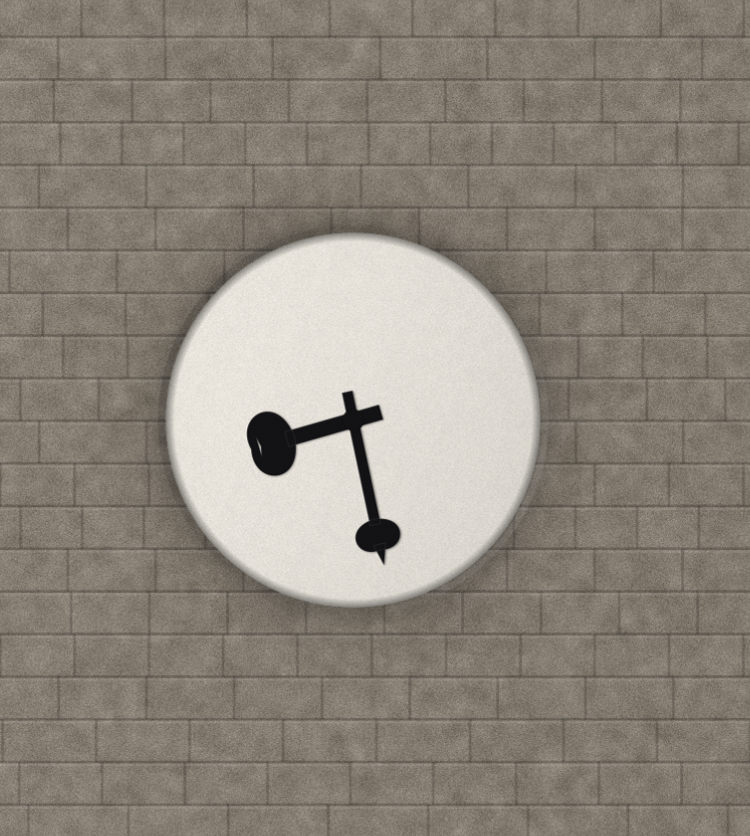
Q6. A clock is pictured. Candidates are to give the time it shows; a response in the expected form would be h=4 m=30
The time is h=8 m=28
